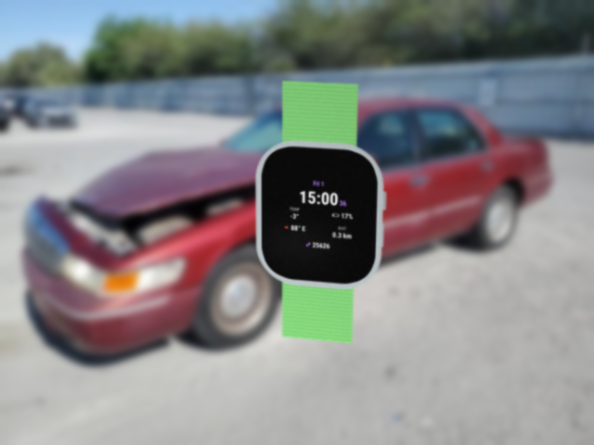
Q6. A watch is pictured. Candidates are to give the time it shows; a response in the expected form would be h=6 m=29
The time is h=15 m=0
